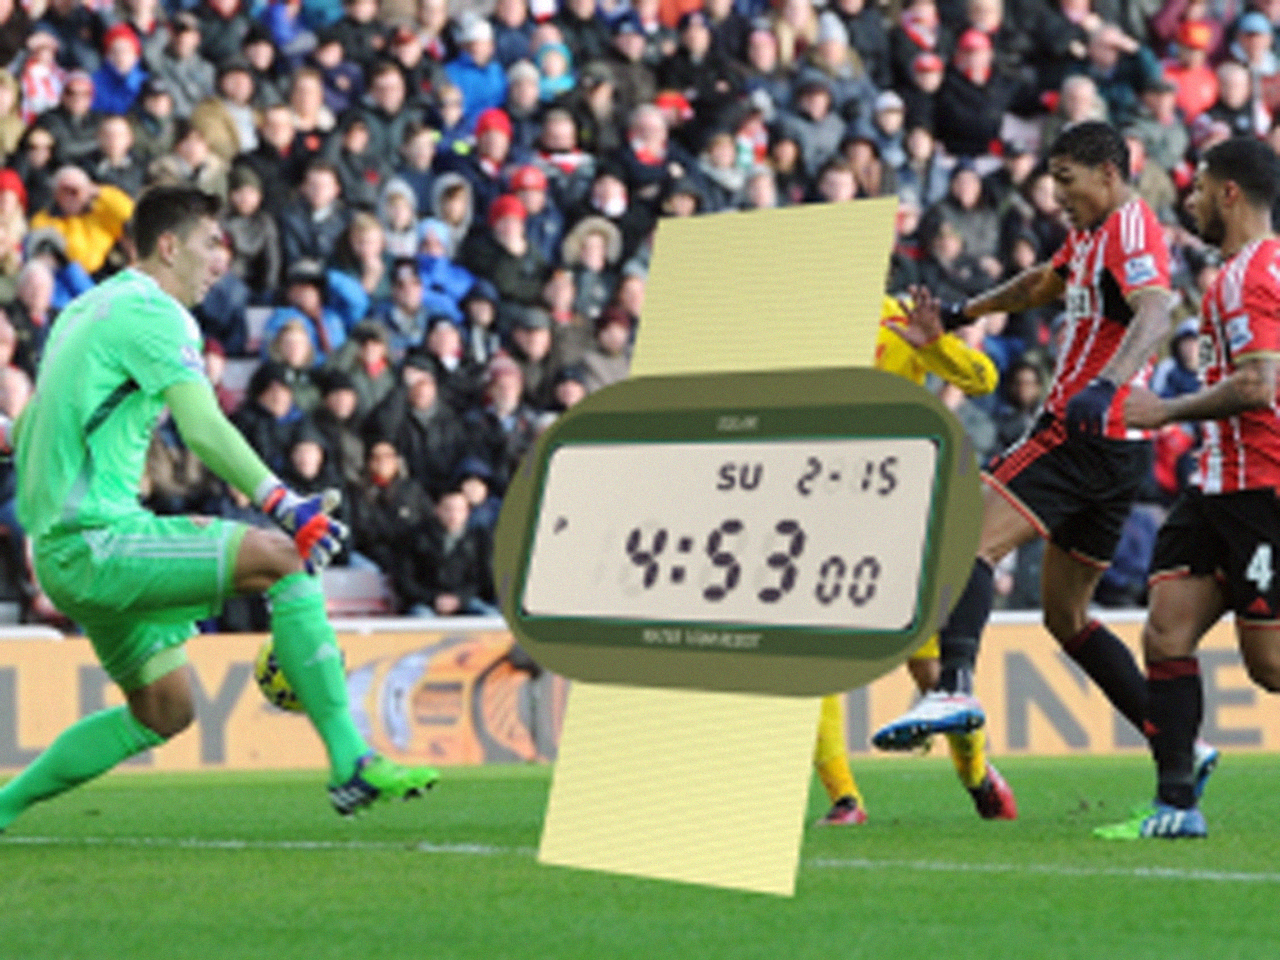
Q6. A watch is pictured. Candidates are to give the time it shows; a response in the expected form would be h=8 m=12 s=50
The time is h=4 m=53 s=0
